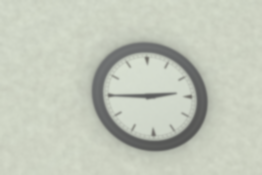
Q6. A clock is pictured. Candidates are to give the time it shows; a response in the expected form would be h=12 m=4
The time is h=2 m=45
